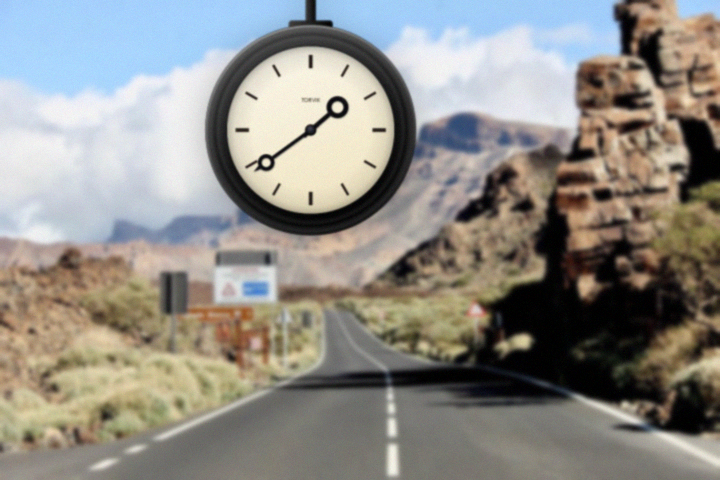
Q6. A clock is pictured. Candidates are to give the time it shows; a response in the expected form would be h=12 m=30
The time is h=1 m=39
